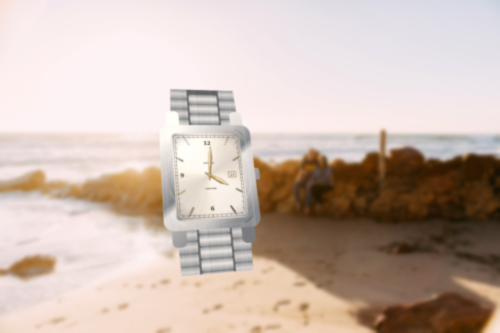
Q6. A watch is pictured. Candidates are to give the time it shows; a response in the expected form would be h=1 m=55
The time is h=4 m=1
